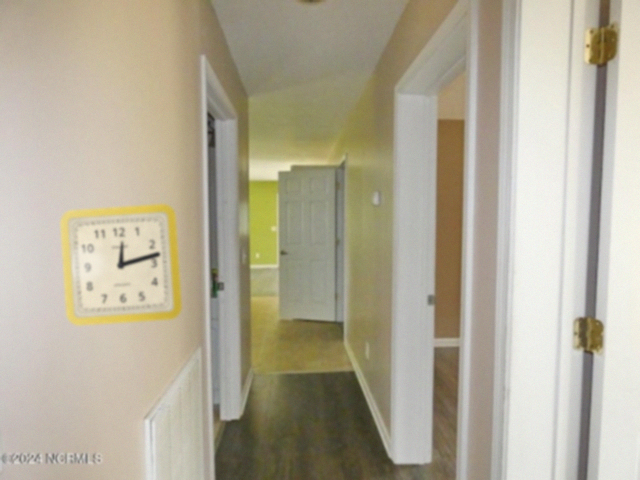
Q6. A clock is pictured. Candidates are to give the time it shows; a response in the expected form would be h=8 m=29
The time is h=12 m=13
